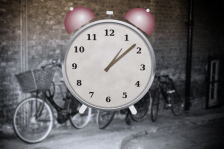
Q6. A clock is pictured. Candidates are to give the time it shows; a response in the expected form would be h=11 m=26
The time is h=1 m=8
